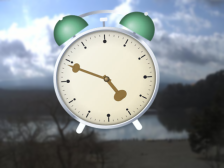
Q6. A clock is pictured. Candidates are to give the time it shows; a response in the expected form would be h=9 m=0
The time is h=4 m=49
